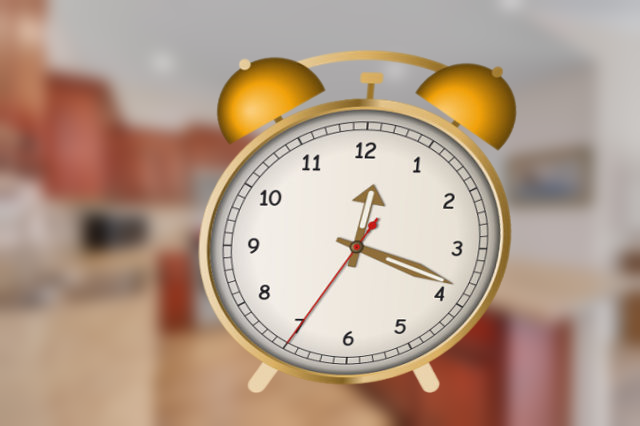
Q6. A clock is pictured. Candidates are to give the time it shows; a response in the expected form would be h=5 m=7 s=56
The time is h=12 m=18 s=35
